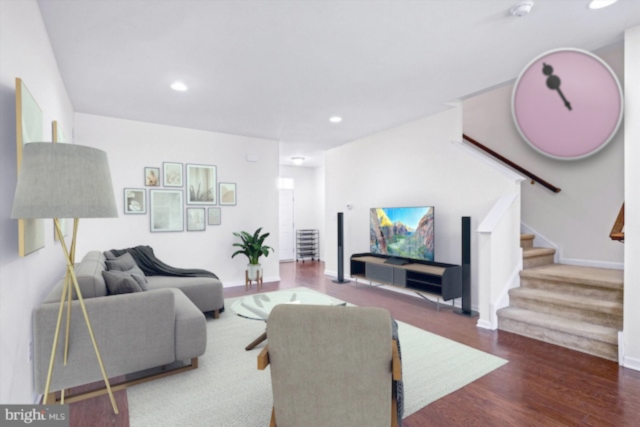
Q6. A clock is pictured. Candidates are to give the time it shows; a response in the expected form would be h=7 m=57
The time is h=10 m=55
